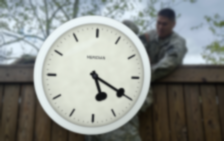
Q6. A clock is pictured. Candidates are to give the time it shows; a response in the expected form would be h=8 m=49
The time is h=5 m=20
